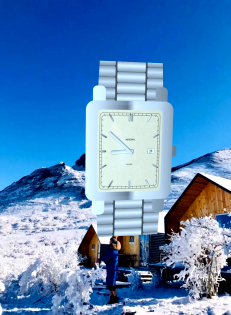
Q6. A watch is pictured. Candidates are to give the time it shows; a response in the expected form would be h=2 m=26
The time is h=8 m=52
